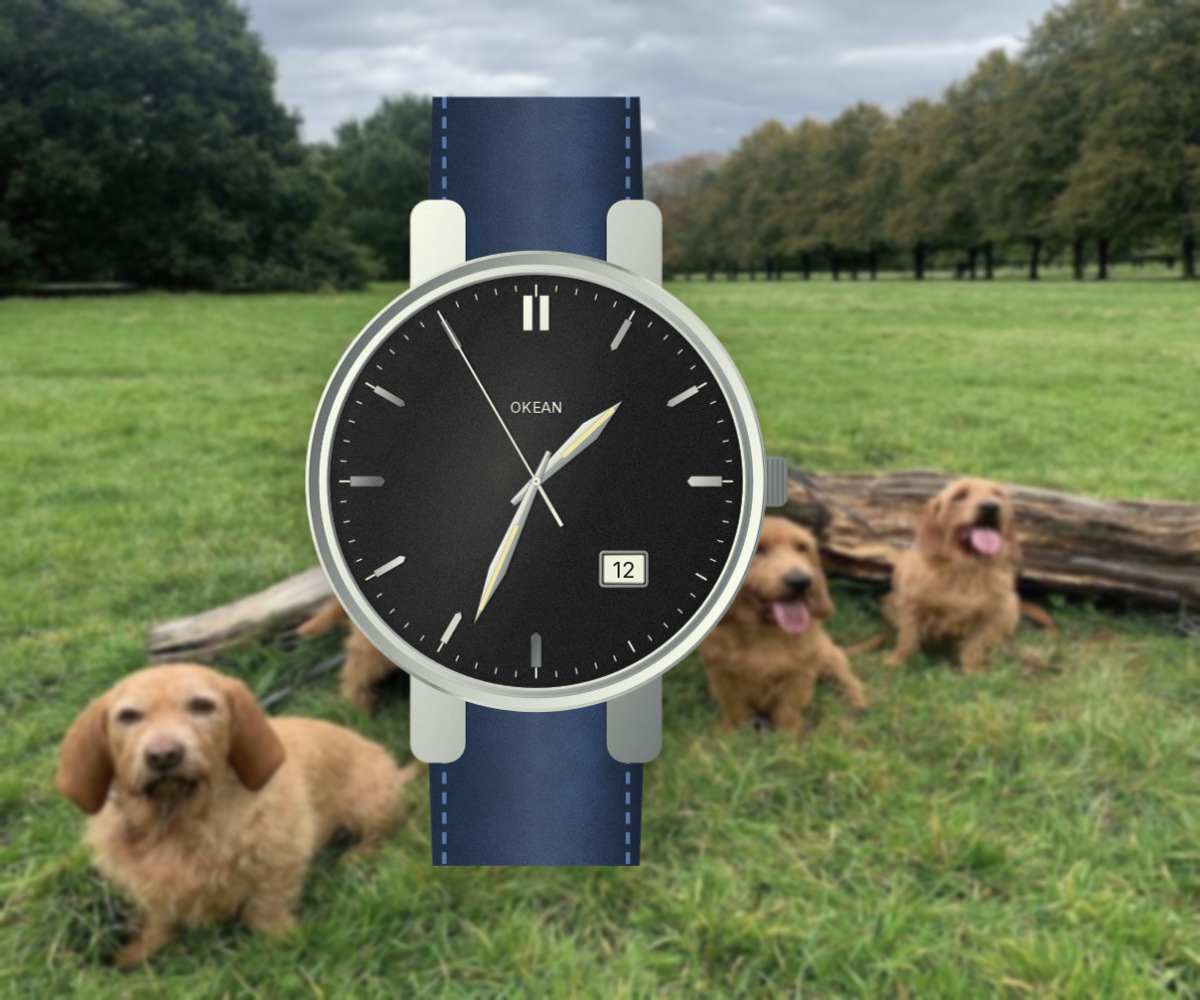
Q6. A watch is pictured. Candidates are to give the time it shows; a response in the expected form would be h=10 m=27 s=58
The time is h=1 m=33 s=55
